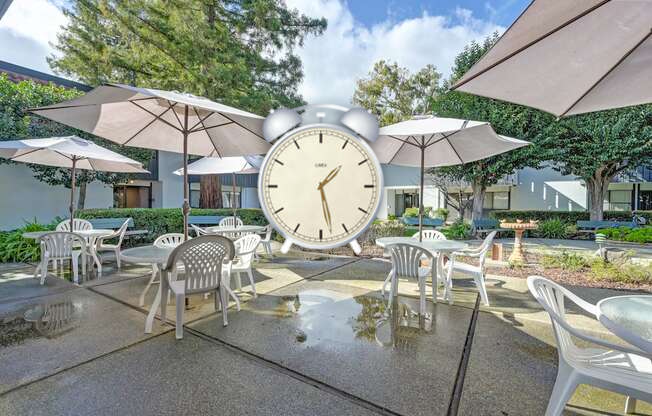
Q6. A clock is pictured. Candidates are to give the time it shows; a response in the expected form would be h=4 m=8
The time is h=1 m=28
